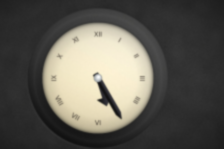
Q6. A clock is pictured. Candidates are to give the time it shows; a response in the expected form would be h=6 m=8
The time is h=5 m=25
